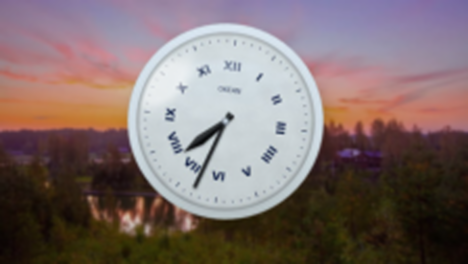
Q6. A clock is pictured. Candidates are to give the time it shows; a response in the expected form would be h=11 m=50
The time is h=7 m=33
